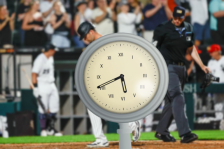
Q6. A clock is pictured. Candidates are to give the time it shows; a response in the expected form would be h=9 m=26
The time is h=5 m=41
